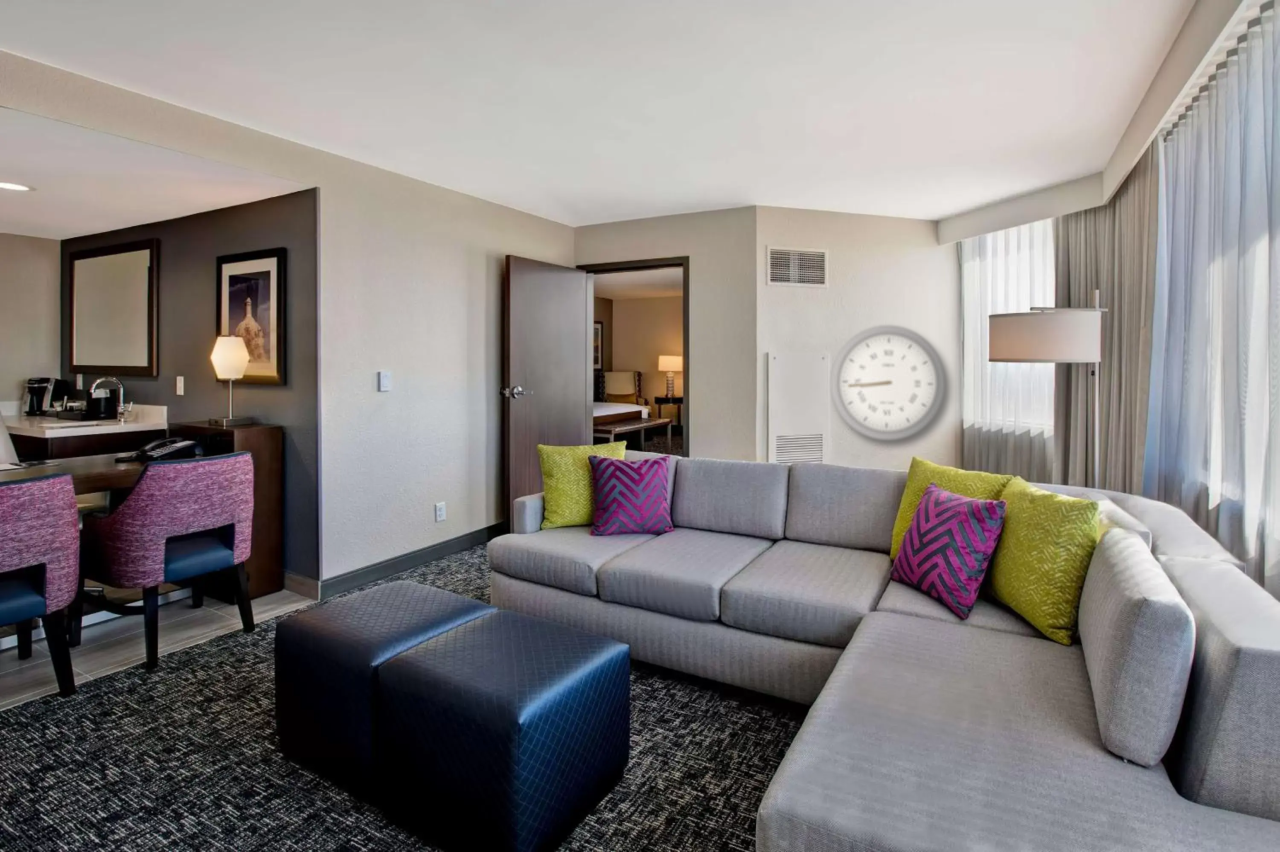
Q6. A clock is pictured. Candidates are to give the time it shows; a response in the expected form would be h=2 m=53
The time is h=8 m=44
